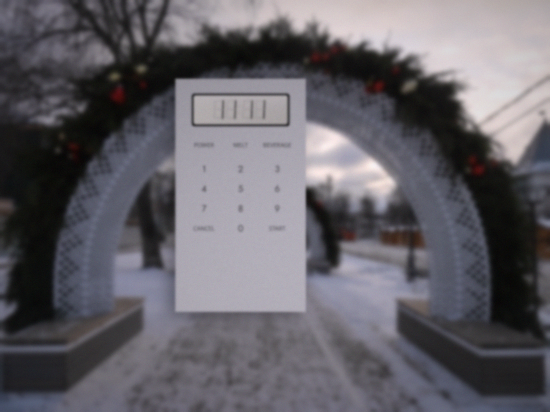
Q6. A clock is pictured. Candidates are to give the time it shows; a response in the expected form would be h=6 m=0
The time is h=11 m=11
